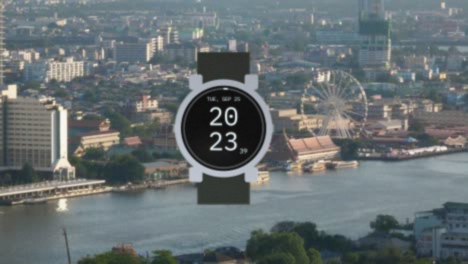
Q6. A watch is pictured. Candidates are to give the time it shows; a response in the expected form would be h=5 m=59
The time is h=20 m=23
